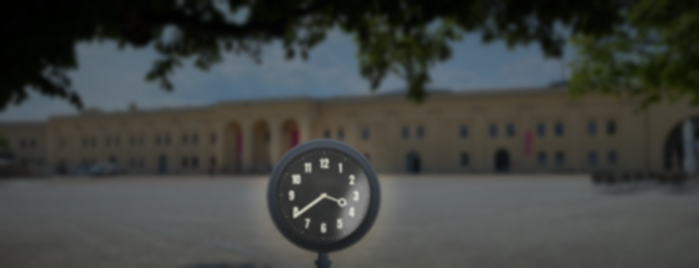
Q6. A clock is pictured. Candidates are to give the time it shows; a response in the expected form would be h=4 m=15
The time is h=3 m=39
